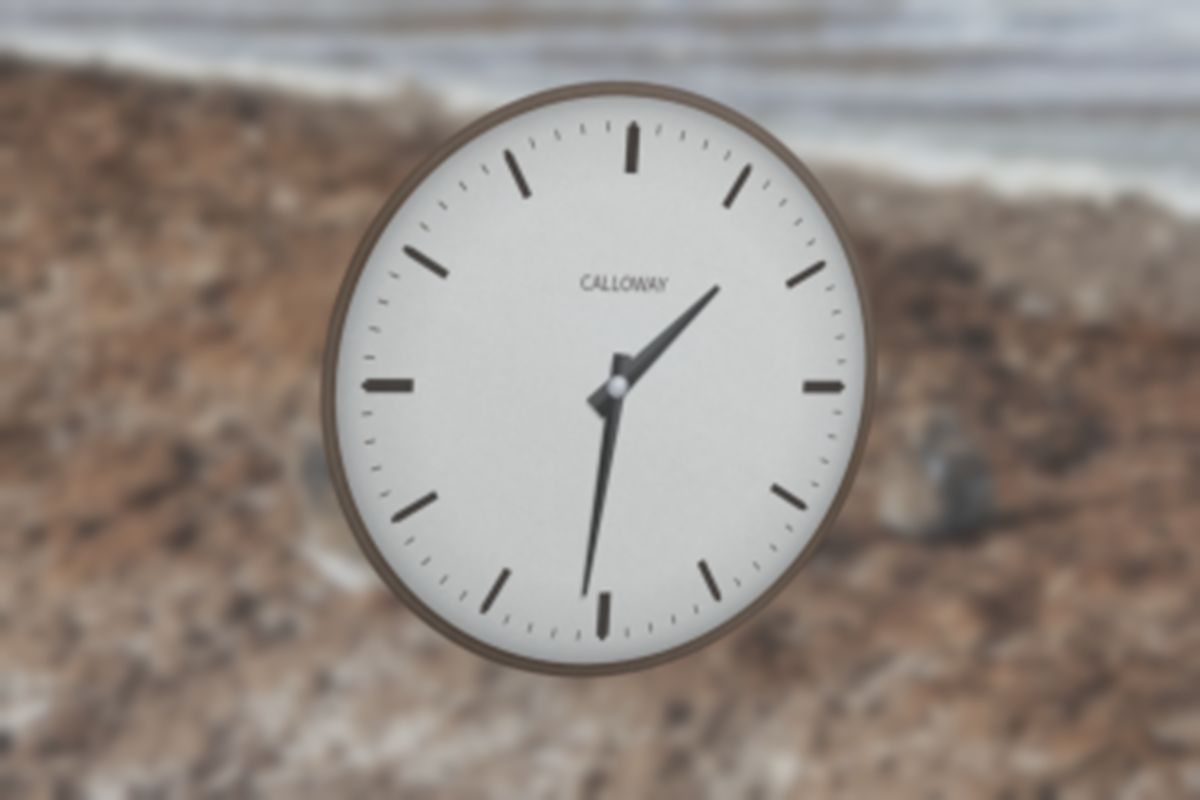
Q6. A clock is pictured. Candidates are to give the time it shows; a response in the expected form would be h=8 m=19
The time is h=1 m=31
